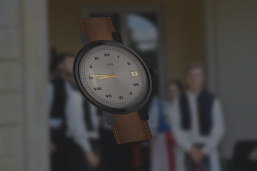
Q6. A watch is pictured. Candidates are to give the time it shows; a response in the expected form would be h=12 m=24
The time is h=8 m=46
